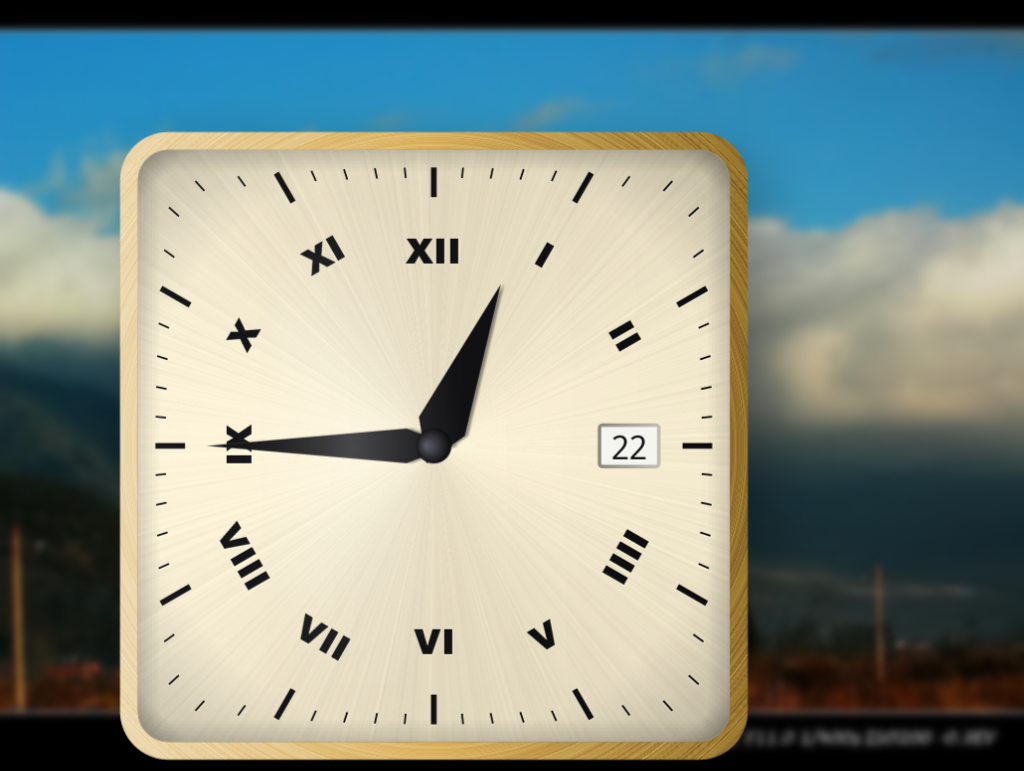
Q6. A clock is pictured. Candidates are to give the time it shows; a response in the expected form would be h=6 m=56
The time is h=12 m=45
